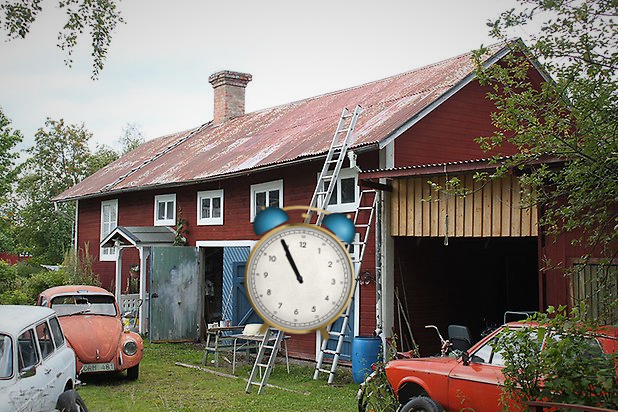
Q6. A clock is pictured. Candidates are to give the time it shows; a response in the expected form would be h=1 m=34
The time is h=10 m=55
